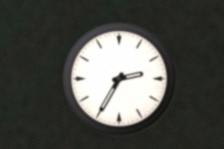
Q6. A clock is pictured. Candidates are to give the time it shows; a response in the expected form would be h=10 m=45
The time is h=2 m=35
